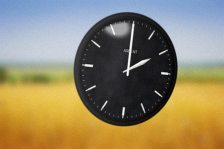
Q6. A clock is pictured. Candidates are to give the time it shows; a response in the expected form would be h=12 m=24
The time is h=2 m=0
